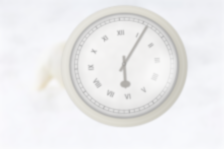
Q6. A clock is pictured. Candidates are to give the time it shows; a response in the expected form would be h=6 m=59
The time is h=6 m=6
